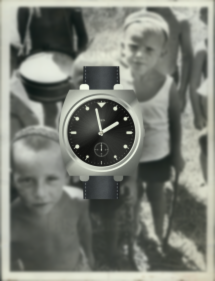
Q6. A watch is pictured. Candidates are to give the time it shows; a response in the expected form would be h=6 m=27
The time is h=1 m=58
